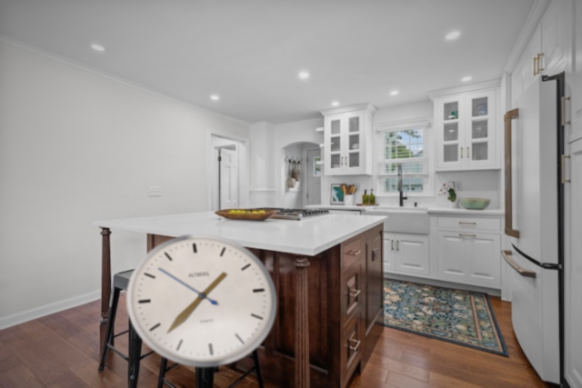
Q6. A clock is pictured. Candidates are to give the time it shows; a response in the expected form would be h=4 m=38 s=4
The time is h=1 m=37 s=52
